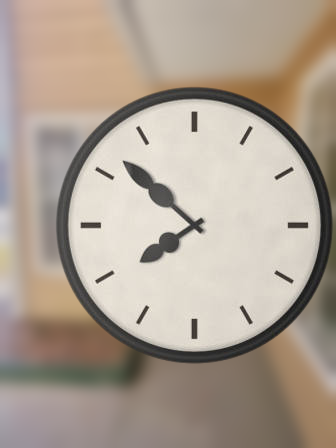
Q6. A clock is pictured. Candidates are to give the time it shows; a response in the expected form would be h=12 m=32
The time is h=7 m=52
